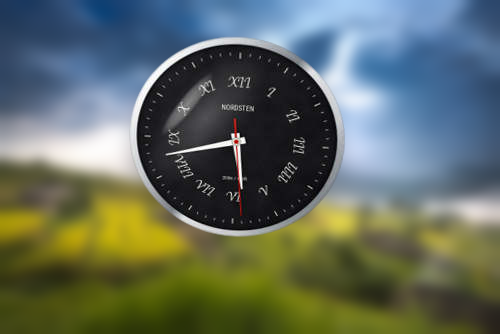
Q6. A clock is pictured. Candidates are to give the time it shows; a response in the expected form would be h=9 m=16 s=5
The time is h=5 m=42 s=29
